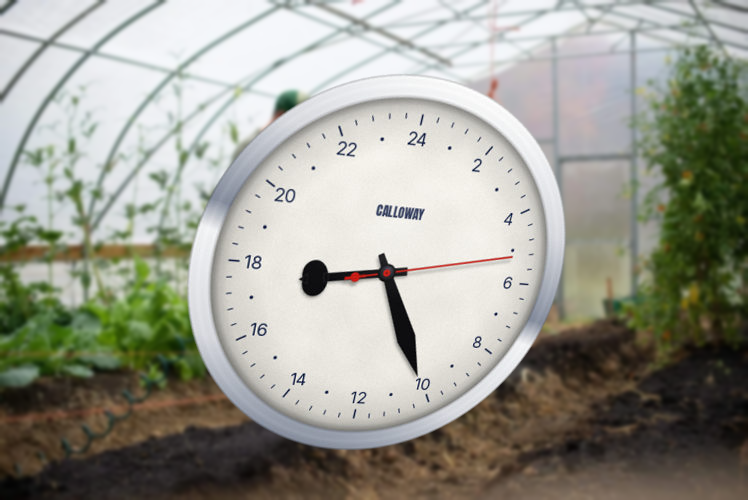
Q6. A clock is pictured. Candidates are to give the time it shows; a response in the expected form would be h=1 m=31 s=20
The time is h=17 m=25 s=13
